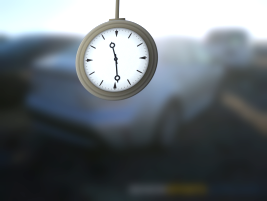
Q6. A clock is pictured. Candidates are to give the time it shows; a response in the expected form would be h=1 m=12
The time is h=11 m=29
